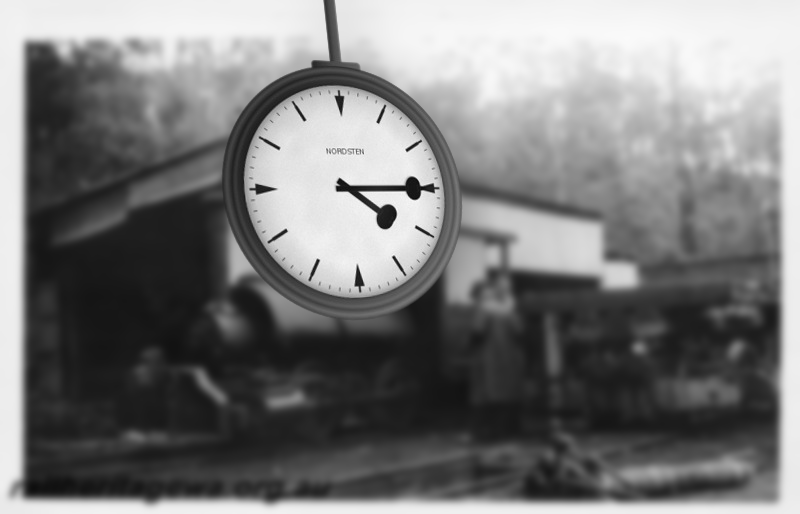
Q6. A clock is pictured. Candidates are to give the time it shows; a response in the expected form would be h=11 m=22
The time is h=4 m=15
